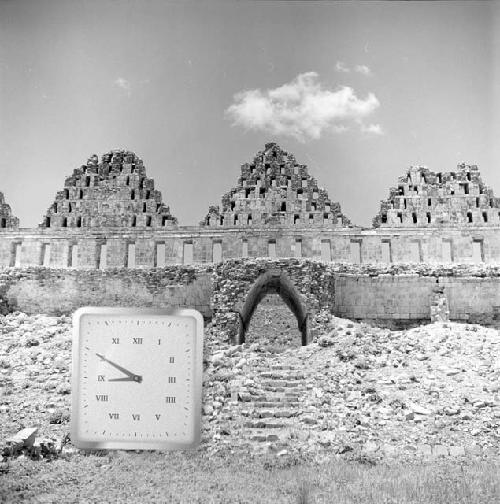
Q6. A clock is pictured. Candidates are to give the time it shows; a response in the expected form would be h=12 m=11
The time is h=8 m=50
